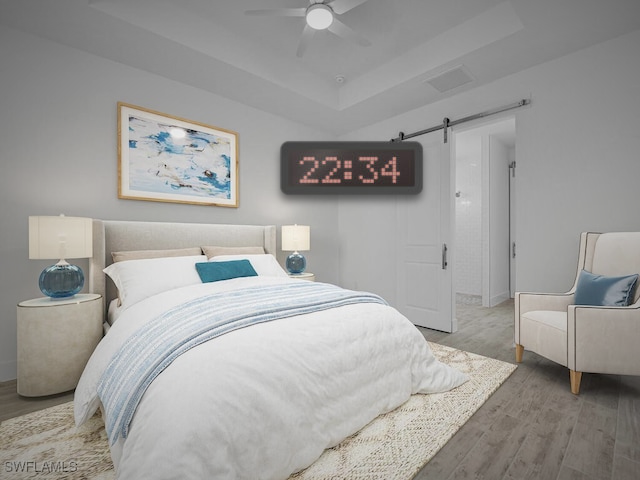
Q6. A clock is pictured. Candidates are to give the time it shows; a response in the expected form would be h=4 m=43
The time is h=22 m=34
